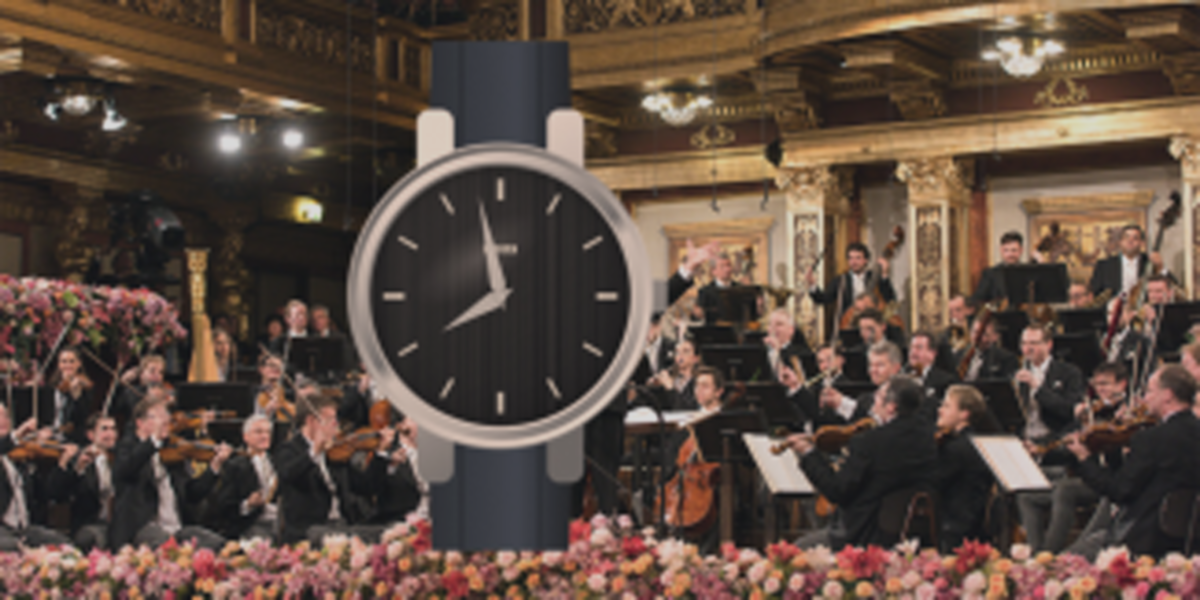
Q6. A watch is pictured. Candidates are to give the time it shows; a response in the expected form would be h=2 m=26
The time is h=7 m=58
